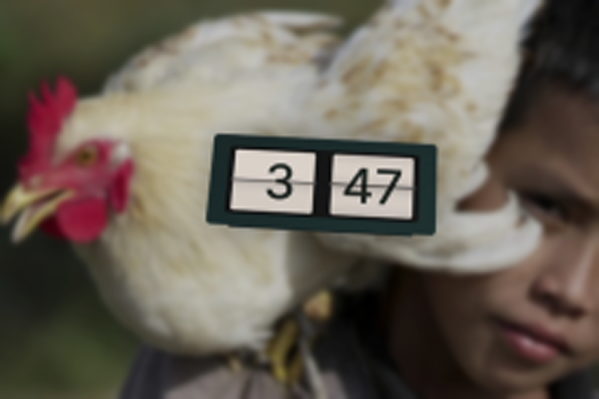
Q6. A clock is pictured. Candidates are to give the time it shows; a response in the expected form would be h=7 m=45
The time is h=3 m=47
